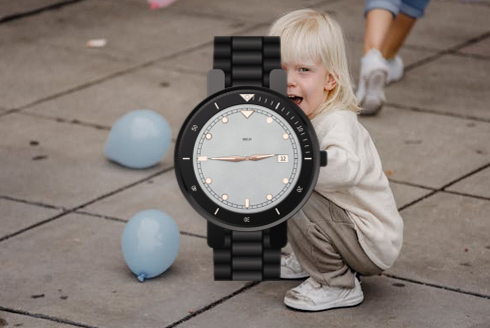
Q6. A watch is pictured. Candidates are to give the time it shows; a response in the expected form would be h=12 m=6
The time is h=2 m=45
